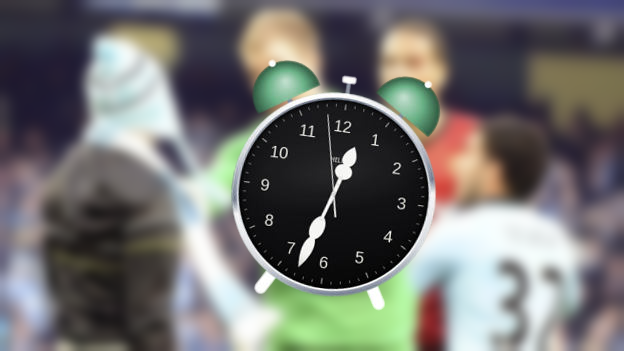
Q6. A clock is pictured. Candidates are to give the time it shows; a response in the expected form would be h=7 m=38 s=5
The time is h=12 m=32 s=58
